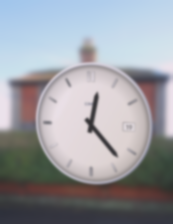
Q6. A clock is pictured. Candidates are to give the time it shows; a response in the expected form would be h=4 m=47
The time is h=12 m=23
